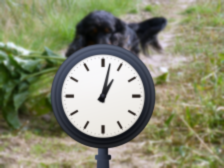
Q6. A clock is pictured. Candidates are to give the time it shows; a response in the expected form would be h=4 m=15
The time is h=1 m=2
